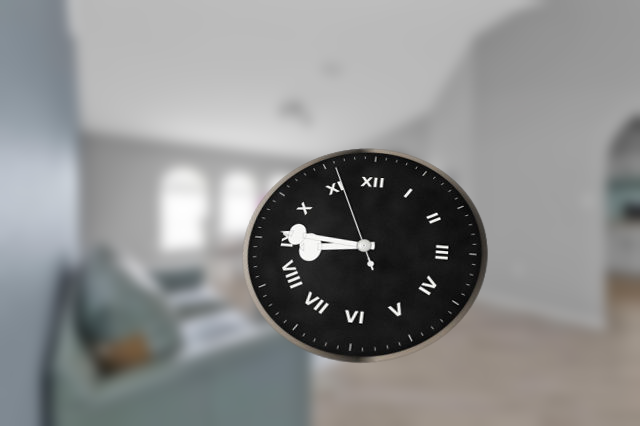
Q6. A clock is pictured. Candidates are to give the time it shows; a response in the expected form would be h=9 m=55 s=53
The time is h=8 m=45 s=56
